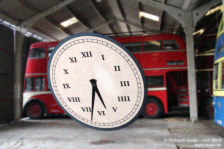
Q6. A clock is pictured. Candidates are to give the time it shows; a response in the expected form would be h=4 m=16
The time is h=5 m=33
